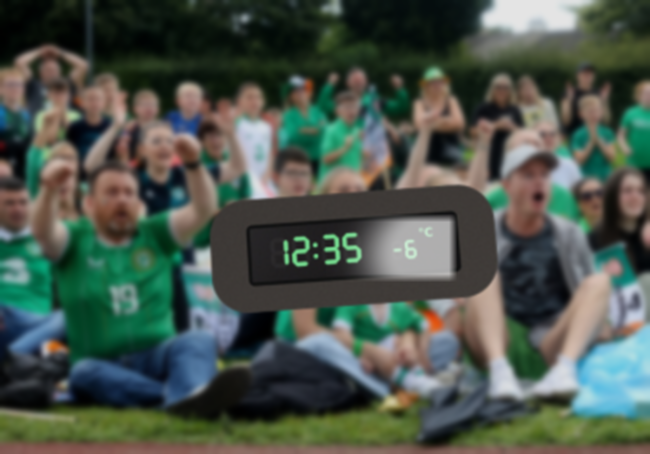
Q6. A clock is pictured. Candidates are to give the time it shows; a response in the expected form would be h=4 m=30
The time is h=12 m=35
